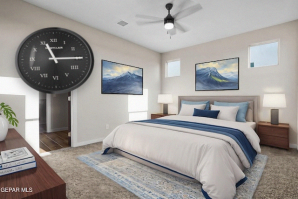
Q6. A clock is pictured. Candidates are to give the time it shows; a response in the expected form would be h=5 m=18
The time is h=11 m=15
